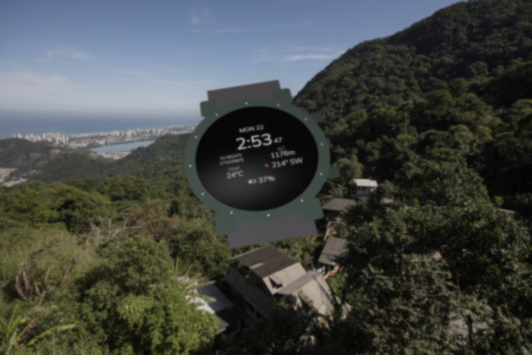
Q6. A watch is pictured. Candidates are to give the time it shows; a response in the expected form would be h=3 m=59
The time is h=2 m=53
